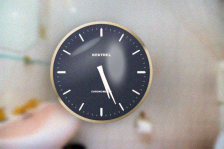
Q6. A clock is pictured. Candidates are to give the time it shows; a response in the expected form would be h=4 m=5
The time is h=5 m=26
